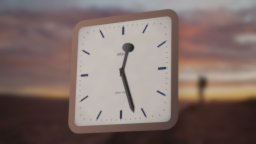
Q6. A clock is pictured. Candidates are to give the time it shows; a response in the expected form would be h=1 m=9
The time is h=12 m=27
